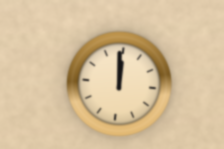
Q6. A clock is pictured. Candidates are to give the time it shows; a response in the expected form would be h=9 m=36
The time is h=11 m=59
